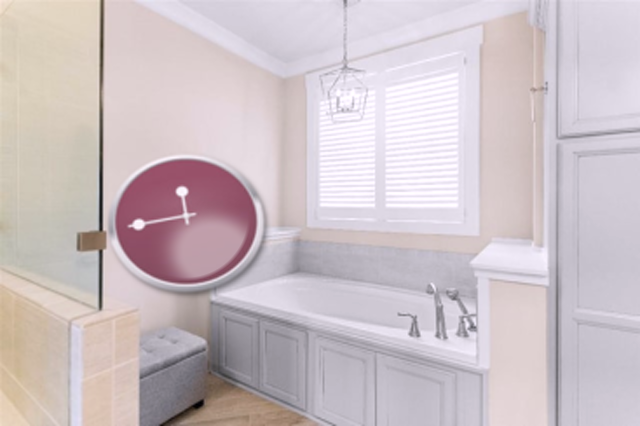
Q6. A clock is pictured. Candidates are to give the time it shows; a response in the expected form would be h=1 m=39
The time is h=11 m=43
